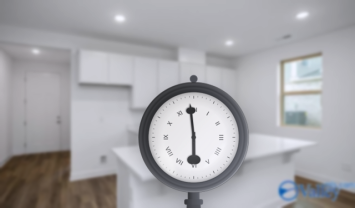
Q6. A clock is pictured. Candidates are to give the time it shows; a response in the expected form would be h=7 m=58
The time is h=5 m=59
